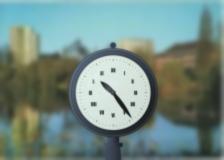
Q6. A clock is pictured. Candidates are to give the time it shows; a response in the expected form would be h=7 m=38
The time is h=10 m=24
